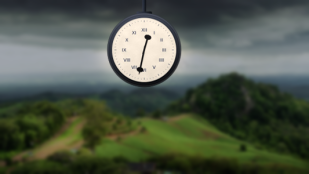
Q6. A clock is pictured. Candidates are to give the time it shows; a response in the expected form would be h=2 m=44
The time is h=12 m=32
